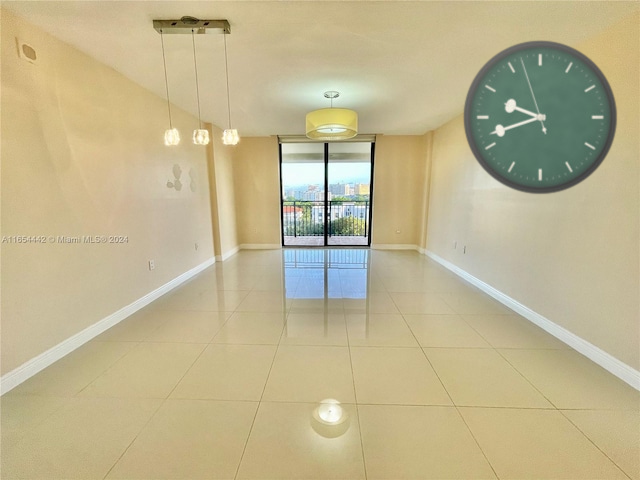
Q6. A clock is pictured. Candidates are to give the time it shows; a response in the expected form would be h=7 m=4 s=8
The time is h=9 m=41 s=57
